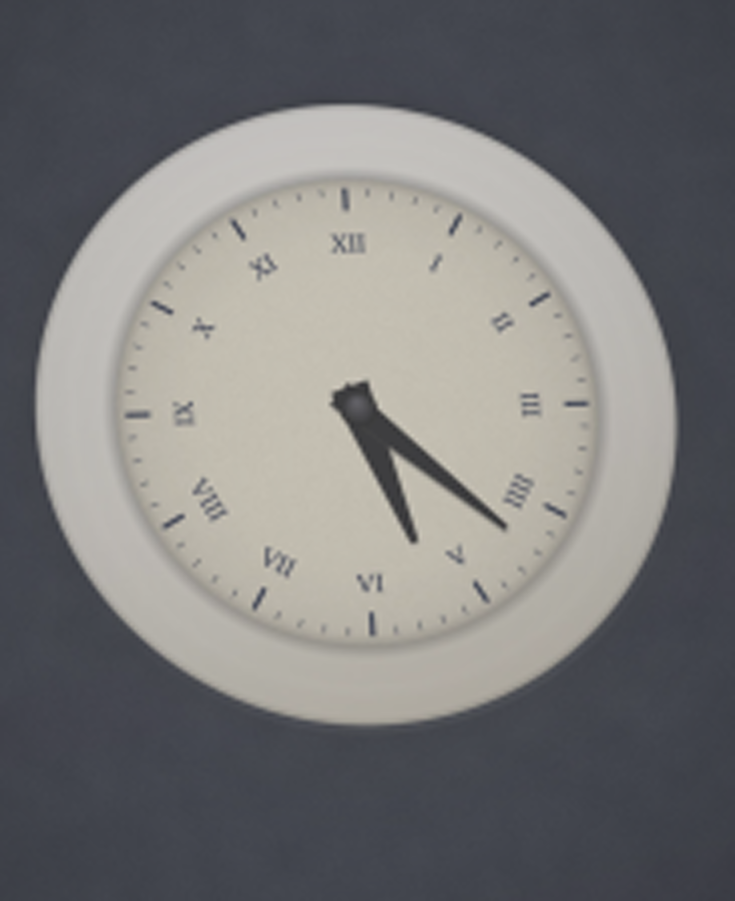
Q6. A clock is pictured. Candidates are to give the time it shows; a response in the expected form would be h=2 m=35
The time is h=5 m=22
